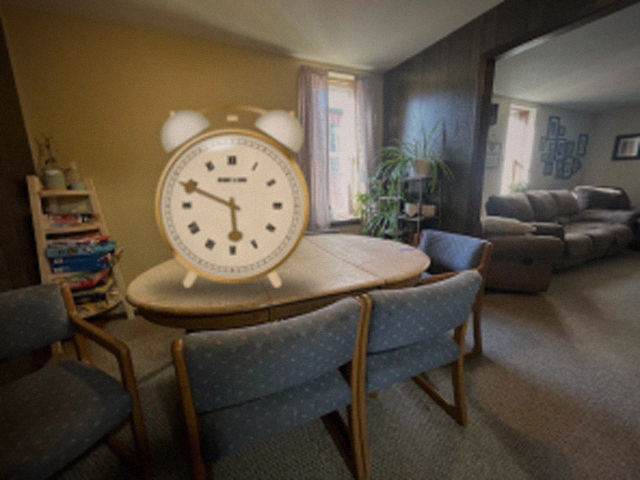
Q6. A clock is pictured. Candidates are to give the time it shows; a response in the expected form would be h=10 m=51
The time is h=5 m=49
